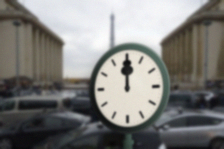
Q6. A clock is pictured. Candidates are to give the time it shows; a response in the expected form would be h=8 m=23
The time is h=12 m=0
